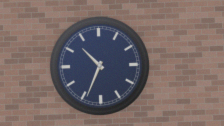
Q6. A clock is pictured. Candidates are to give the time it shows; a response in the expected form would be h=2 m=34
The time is h=10 m=34
